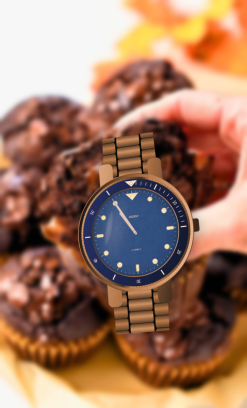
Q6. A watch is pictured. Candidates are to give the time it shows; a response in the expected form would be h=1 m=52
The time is h=10 m=55
